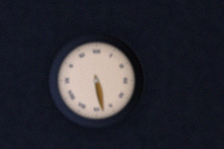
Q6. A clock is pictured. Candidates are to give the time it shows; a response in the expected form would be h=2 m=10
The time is h=5 m=28
